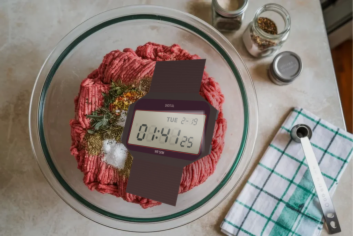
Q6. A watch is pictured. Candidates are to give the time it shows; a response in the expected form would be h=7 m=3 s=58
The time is h=1 m=41 s=25
